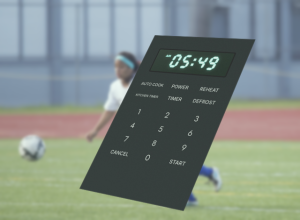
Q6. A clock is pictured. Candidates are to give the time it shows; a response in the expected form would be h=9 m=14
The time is h=5 m=49
